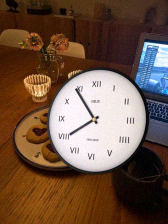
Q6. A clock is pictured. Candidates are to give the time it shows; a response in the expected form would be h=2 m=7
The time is h=7 m=54
